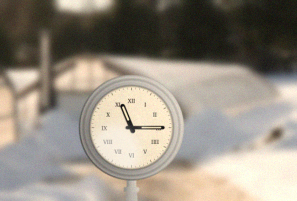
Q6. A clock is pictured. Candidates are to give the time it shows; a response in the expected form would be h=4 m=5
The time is h=11 m=15
